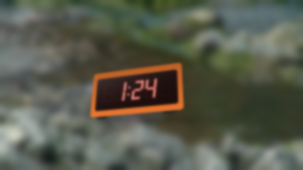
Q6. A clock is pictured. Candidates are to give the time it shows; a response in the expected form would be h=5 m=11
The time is h=1 m=24
